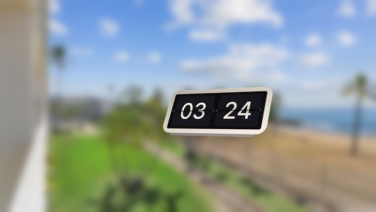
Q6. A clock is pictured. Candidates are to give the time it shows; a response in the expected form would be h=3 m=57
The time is h=3 m=24
